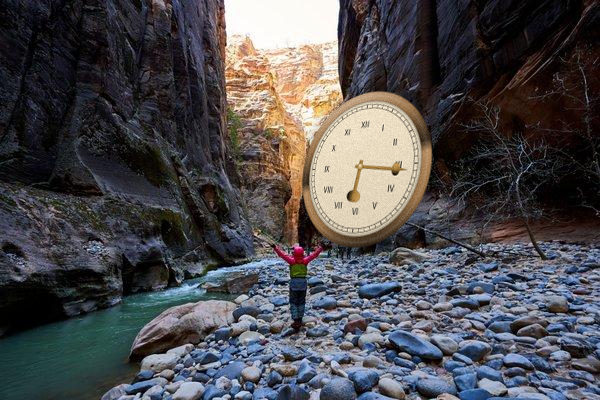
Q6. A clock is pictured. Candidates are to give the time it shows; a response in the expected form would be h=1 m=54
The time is h=6 m=16
